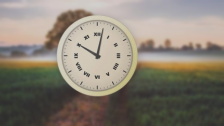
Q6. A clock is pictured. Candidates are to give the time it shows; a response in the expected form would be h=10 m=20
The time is h=10 m=2
